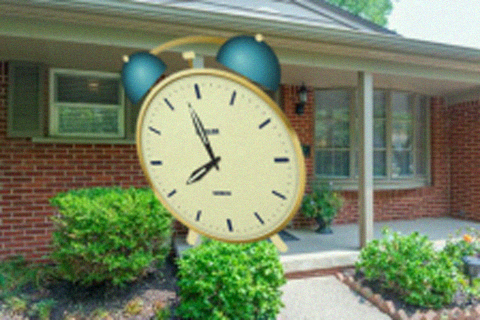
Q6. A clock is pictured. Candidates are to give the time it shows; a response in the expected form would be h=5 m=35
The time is h=7 m=58
